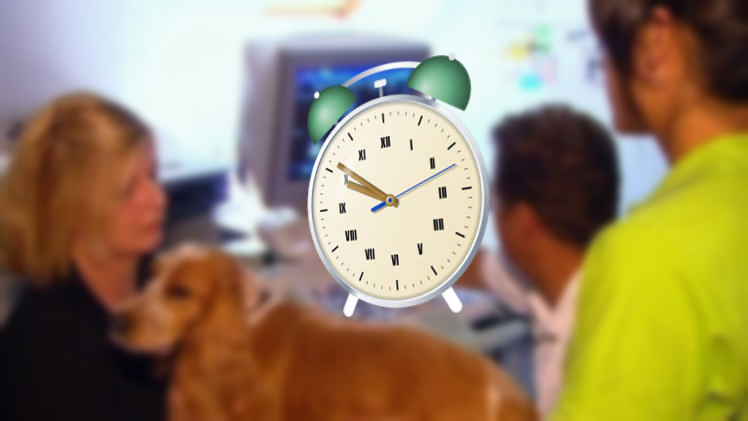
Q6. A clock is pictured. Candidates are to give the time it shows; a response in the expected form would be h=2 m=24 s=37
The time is h=9 m=51 s=12
